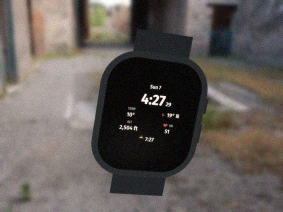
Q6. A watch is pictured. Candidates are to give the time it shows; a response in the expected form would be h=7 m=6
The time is h=4 m=27
